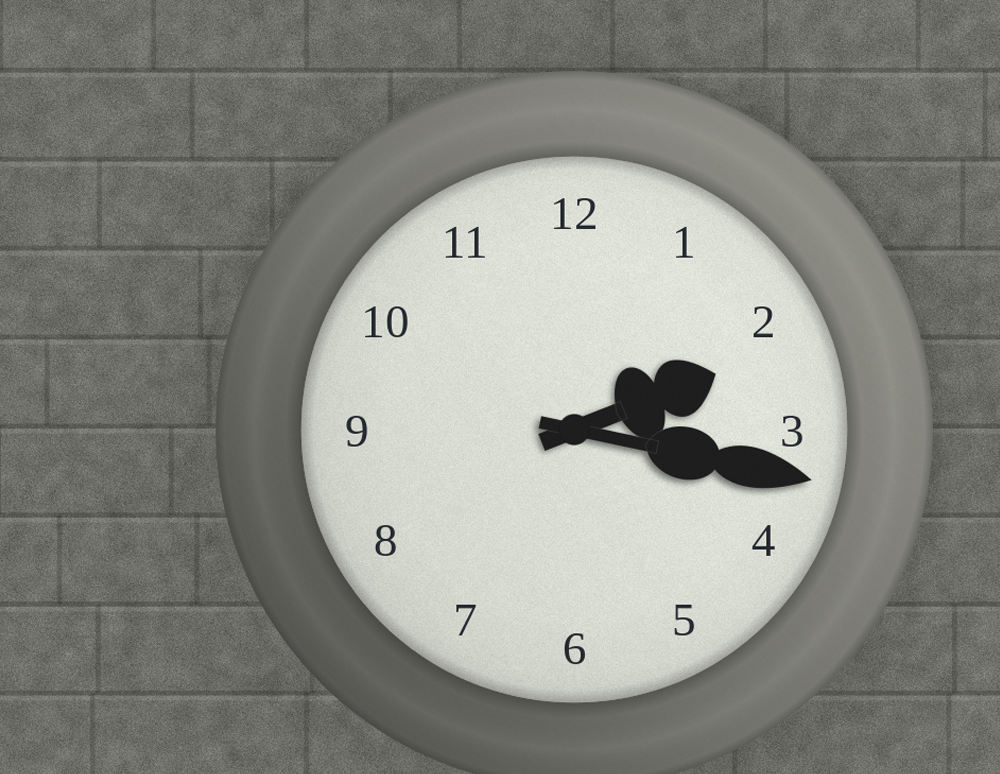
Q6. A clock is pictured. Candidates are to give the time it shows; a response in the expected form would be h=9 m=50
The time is h=2 m=17
